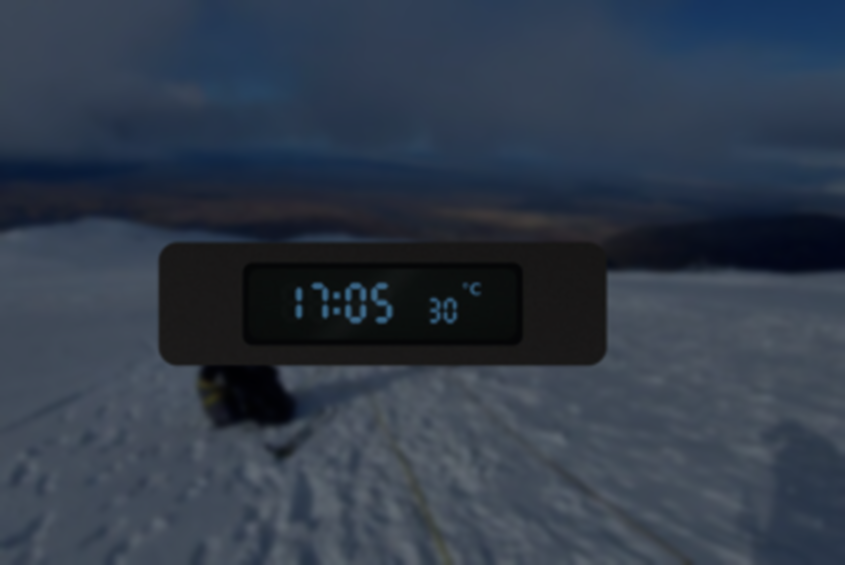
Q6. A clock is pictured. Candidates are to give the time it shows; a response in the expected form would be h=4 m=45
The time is h=17 m=5
